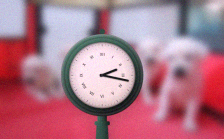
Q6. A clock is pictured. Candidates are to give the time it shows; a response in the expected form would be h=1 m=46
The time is h=2 m=17
